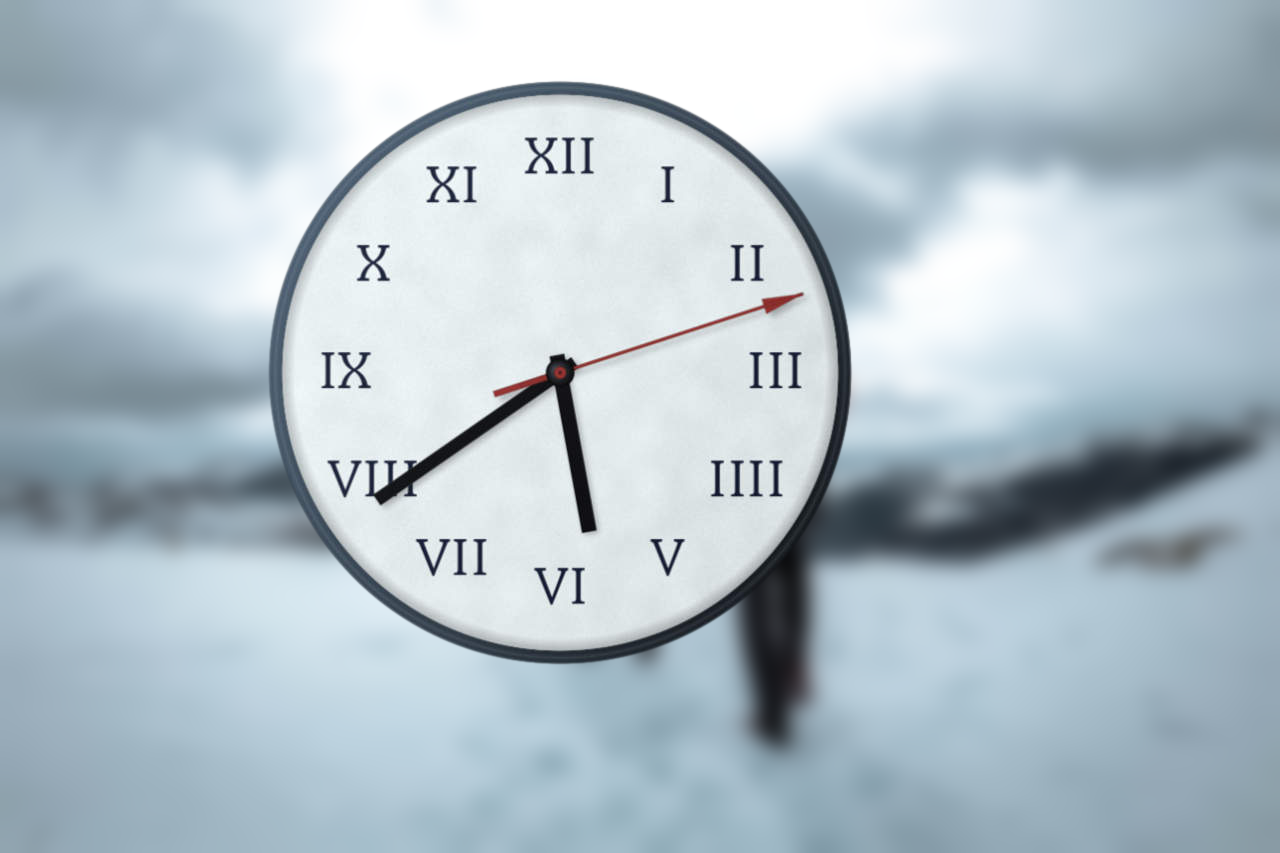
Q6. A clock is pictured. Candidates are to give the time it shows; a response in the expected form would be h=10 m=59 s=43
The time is h=5 m=39 s=12
